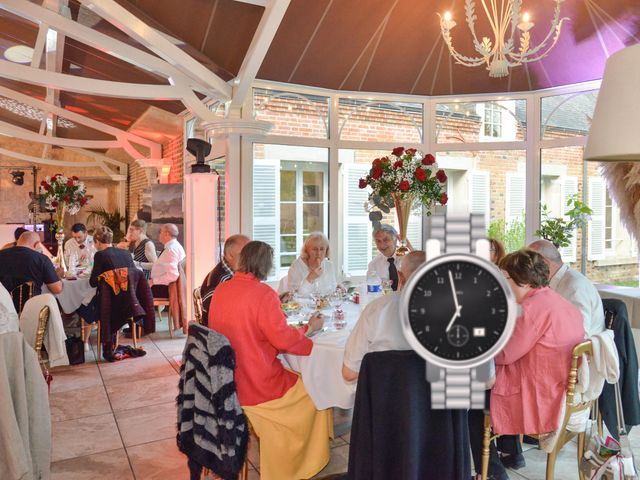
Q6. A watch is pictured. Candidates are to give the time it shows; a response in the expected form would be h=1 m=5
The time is h=6 m=58
